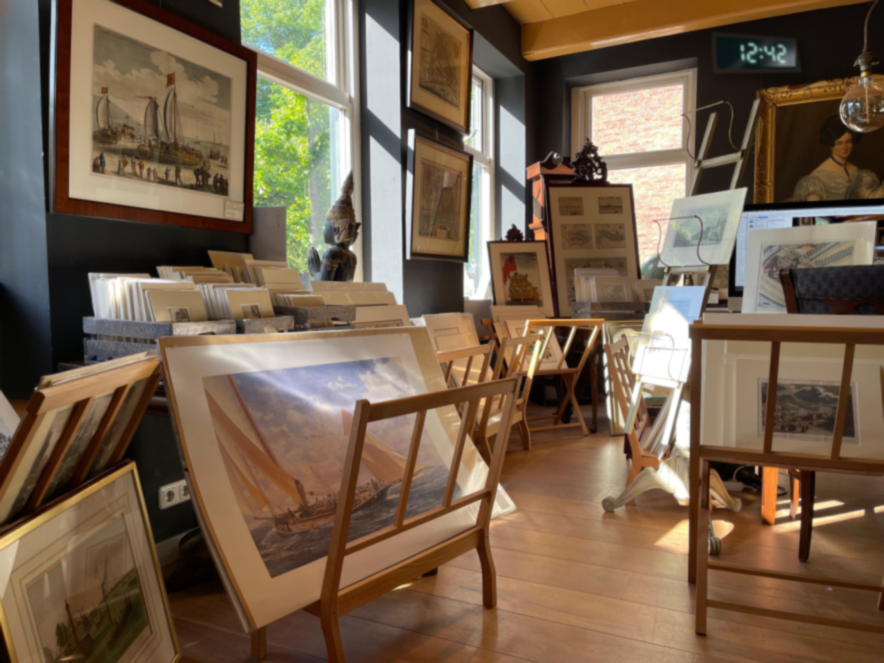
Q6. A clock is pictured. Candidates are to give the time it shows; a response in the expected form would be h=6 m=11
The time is h=12 m=42
